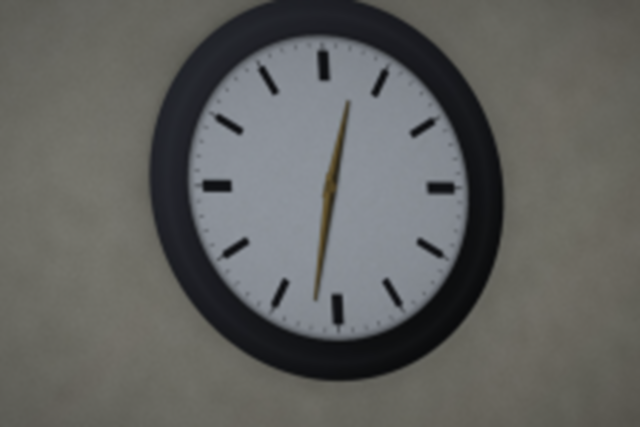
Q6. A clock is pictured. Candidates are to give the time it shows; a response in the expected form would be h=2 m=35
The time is h=12 m=32
